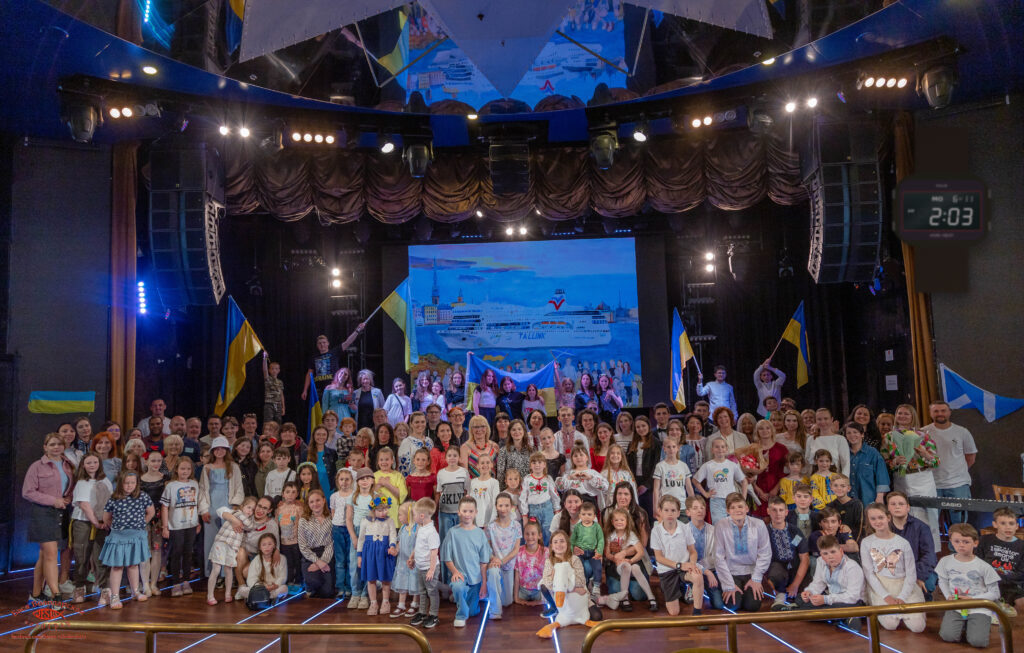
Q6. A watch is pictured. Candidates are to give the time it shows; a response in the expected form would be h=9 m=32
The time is h=2 m=3
